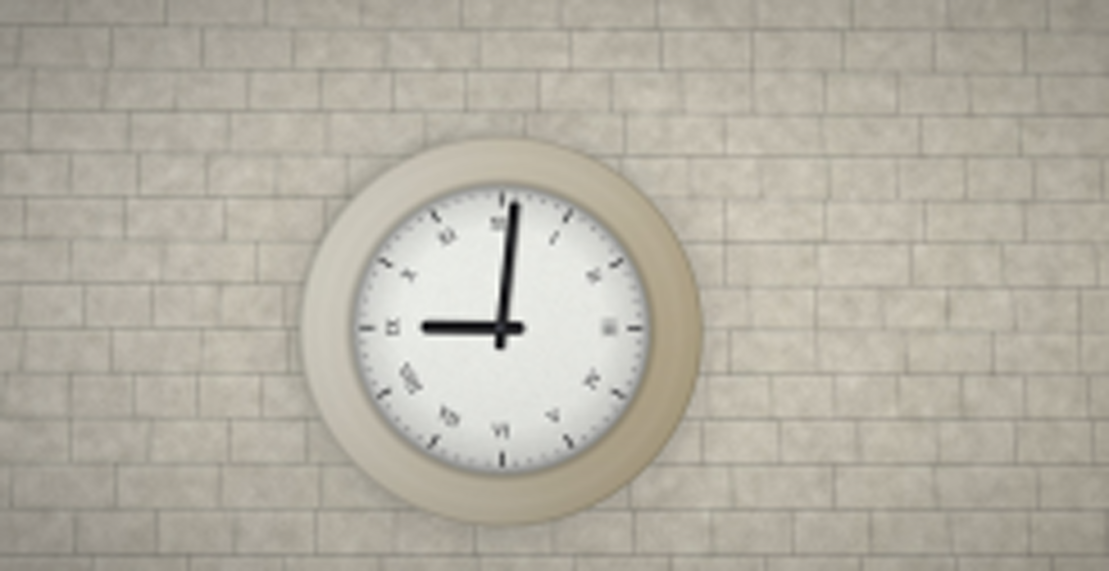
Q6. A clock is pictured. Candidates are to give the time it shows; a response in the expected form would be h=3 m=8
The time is h=9 m=1
